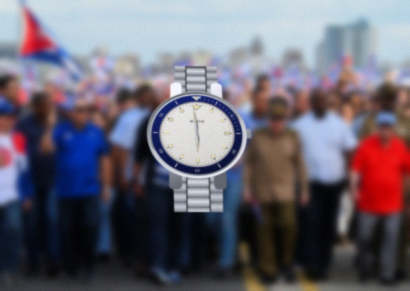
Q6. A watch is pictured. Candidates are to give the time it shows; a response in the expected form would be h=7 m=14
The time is h=5 m=59
